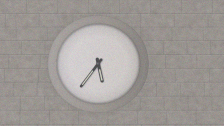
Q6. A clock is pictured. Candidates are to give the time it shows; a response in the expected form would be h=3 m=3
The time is h=5 m=36
